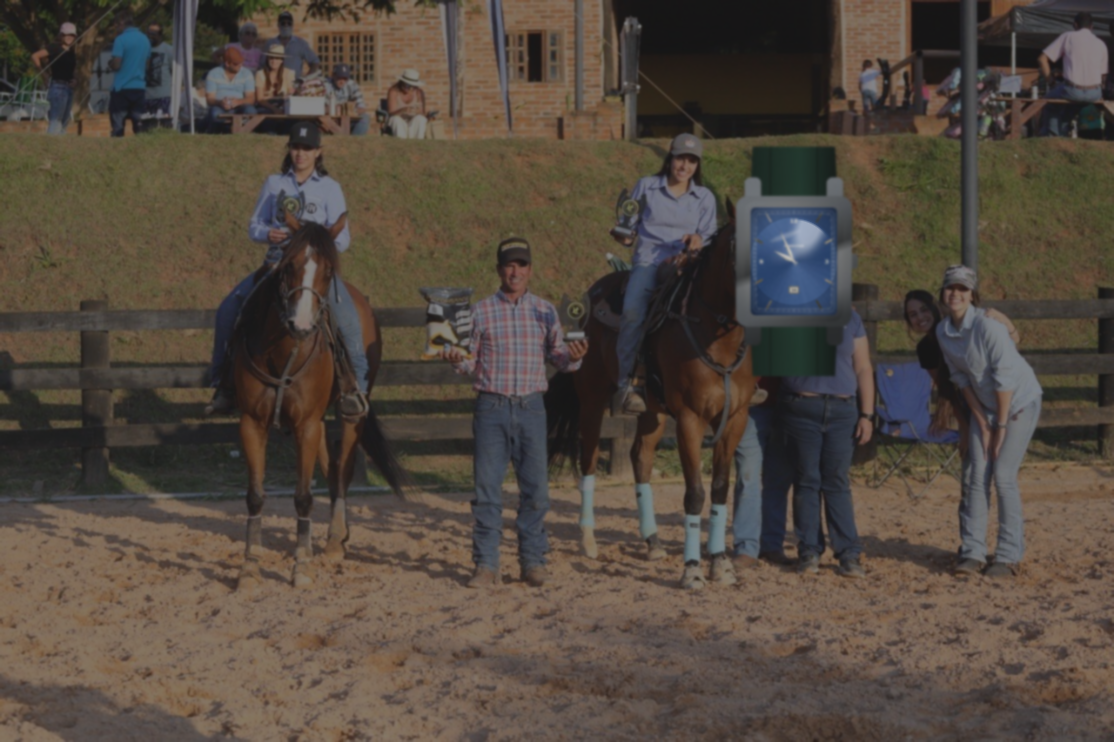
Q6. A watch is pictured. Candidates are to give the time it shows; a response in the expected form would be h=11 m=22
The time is h=9 m=56
